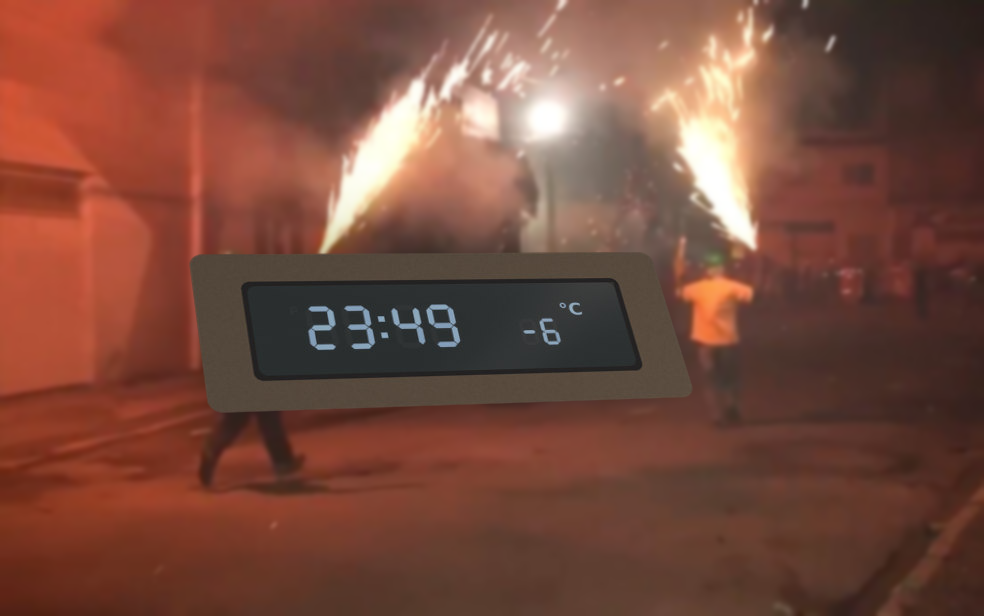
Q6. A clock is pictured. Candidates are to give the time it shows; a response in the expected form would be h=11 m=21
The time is h=23 m=49
